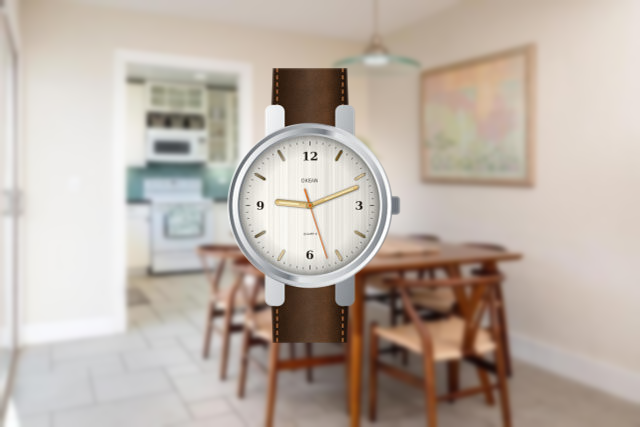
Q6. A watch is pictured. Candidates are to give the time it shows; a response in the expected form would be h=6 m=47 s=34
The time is h=9 m=11 s=27
